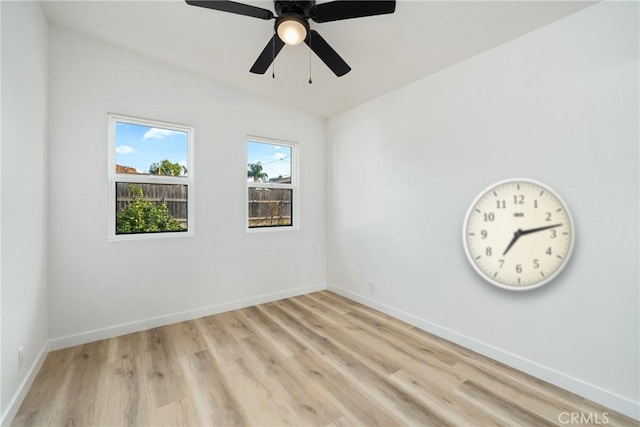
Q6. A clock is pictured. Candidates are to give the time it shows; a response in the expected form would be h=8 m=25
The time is h=7 m=13
